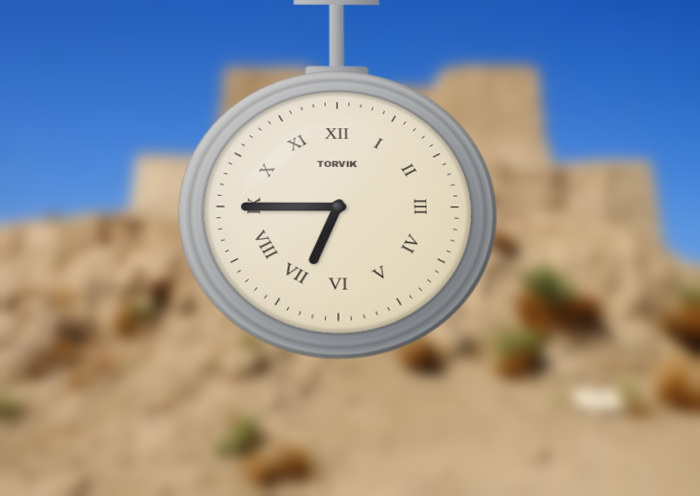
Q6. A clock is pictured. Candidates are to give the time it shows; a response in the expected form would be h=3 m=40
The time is h=6 m=45
